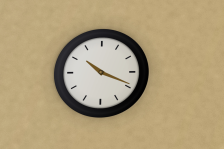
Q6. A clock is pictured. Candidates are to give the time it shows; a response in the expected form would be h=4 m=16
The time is h=10 m=19
